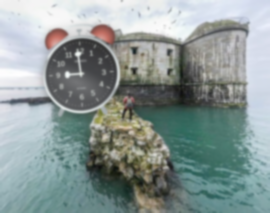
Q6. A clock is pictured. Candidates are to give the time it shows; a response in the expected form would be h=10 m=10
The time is h=8 m=59
